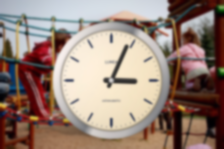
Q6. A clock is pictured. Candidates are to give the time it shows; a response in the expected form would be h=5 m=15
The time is h=3 m=4
